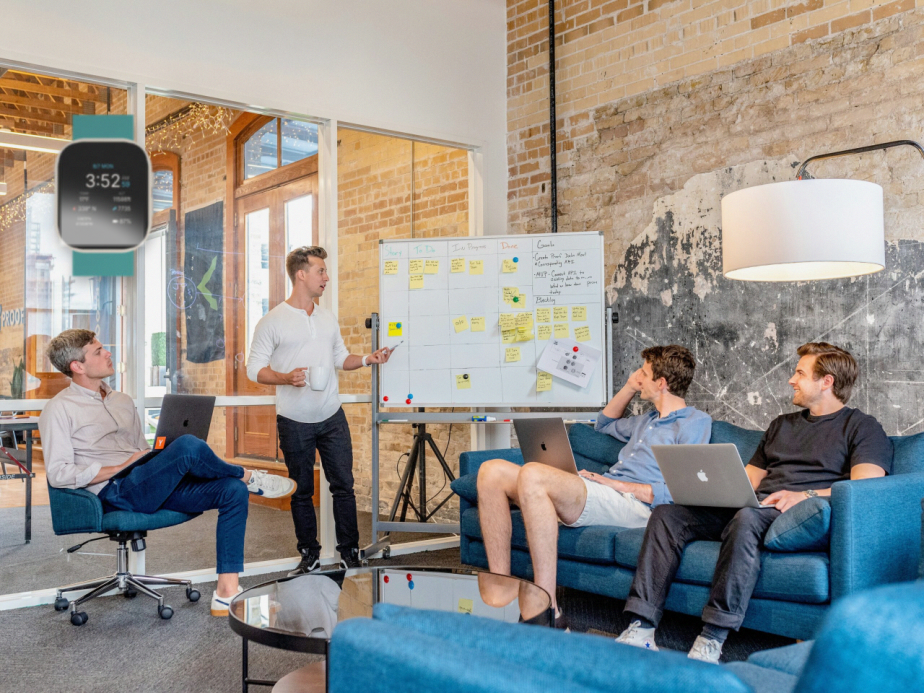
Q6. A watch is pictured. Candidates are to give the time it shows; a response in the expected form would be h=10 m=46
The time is h=3 m=52
